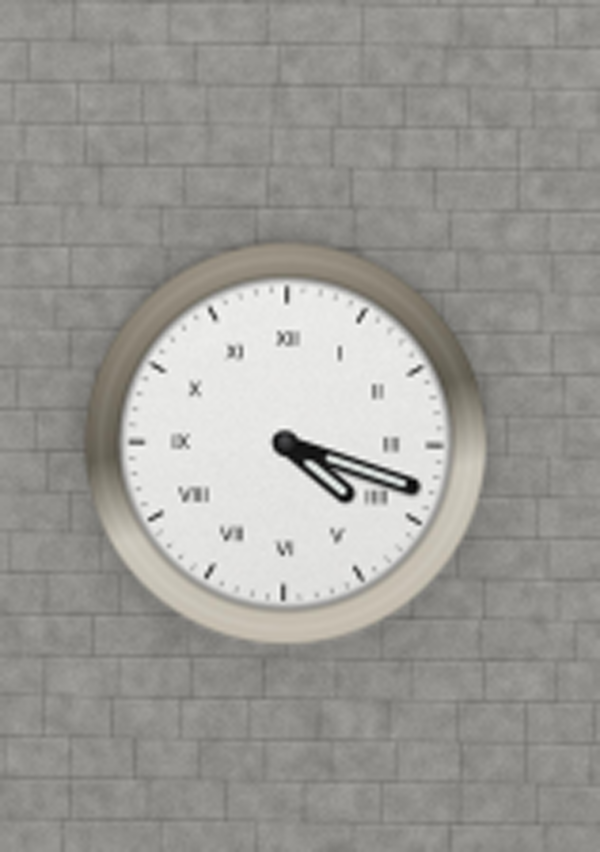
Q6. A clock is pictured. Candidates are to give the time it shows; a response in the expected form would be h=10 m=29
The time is h=4 m=18
